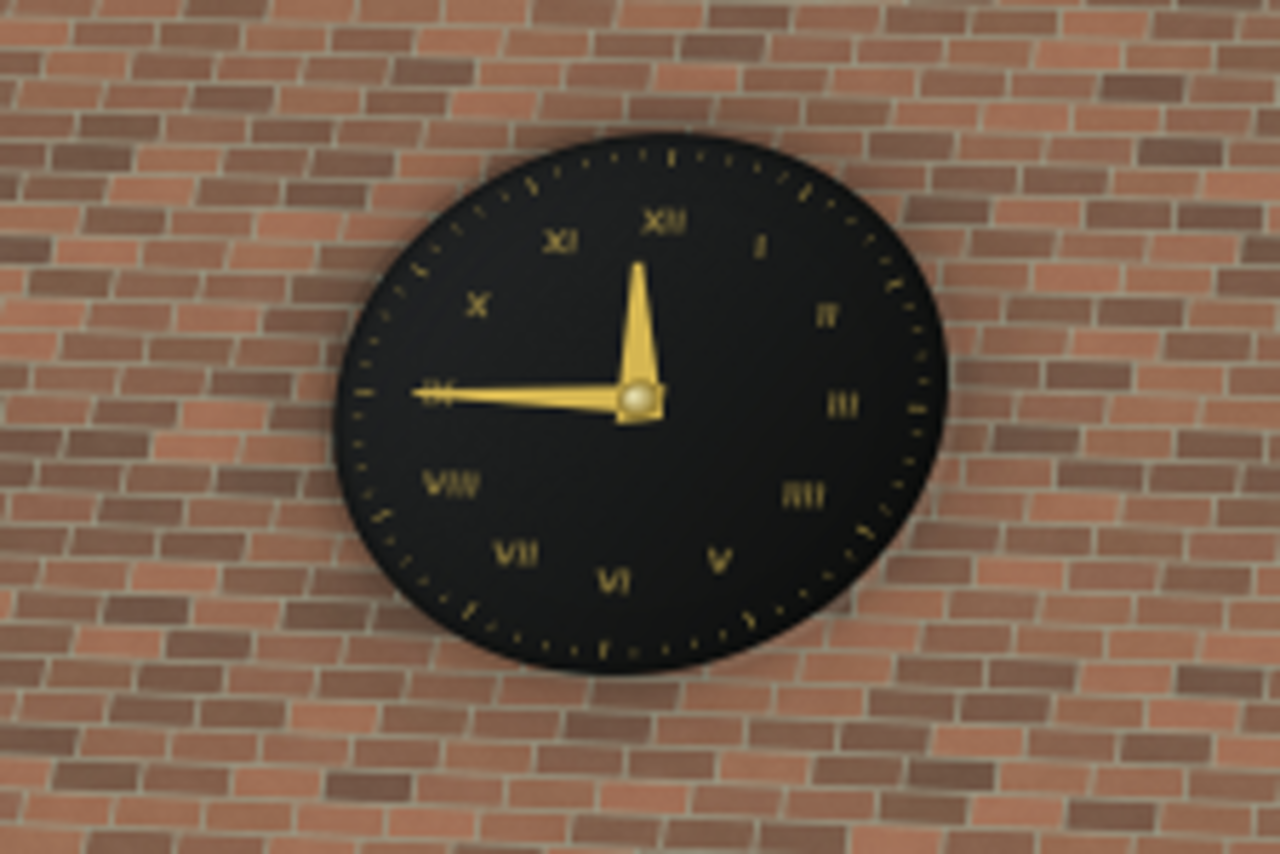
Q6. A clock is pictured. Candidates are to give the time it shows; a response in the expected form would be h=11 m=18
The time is h=11 m=45
